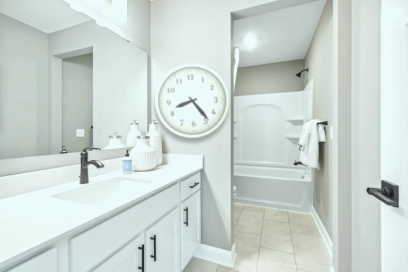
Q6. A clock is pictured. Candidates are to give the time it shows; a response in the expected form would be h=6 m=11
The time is h=8 m=24
